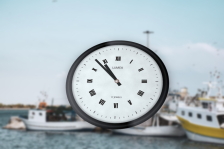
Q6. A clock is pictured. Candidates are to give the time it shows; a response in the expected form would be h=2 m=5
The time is h=10 m=53
